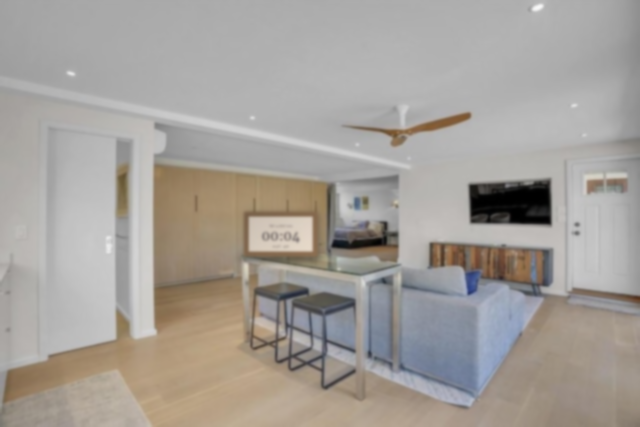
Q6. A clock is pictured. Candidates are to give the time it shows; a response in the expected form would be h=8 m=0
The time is h=0 m=4
